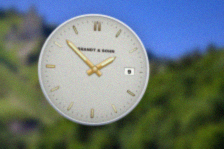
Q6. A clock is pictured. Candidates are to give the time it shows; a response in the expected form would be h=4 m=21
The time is h=1 m=52
